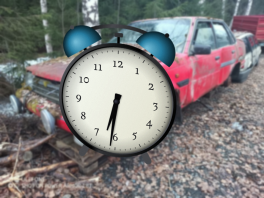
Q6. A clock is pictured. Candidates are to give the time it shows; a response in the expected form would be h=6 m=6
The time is h=6 m=31
